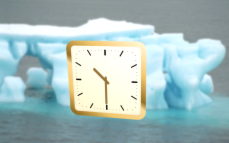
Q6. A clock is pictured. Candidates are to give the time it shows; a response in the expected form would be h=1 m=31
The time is h=10 m=30
